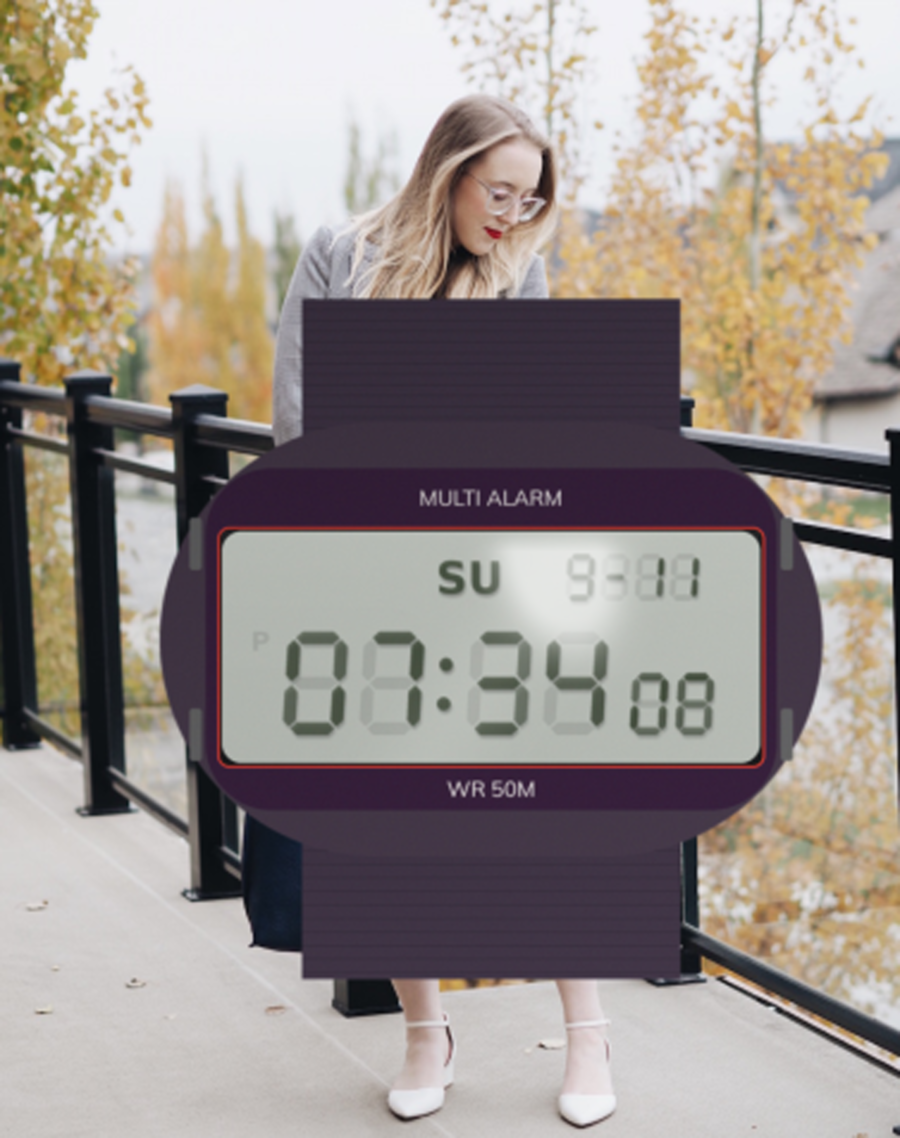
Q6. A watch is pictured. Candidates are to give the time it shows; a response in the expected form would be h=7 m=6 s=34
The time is h=7 m=34 s=8
